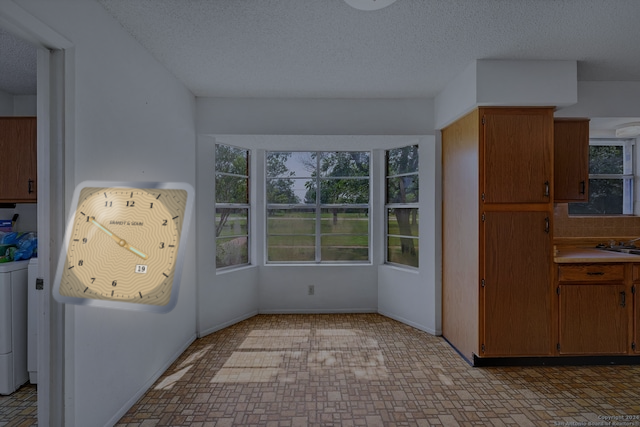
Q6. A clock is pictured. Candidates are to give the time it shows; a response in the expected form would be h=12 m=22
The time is h=3 m=50
